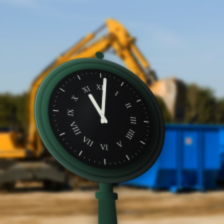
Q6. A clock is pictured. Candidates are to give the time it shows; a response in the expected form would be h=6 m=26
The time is h=11 m=1
